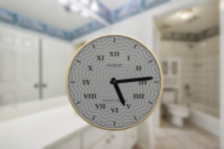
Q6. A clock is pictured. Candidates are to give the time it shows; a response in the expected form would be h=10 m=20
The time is h=5 m=14
